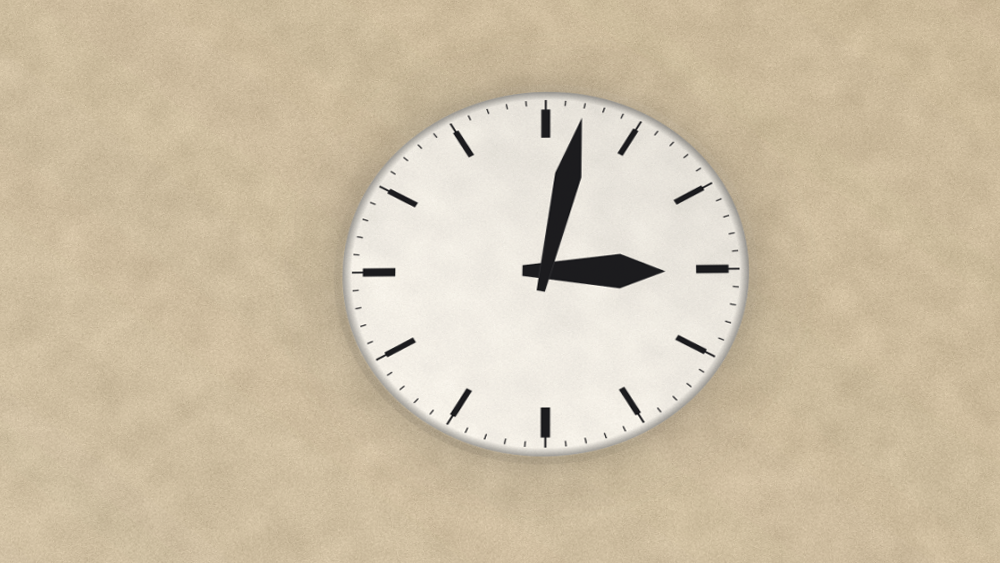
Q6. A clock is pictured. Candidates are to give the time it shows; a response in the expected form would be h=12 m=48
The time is h=3 m=2
